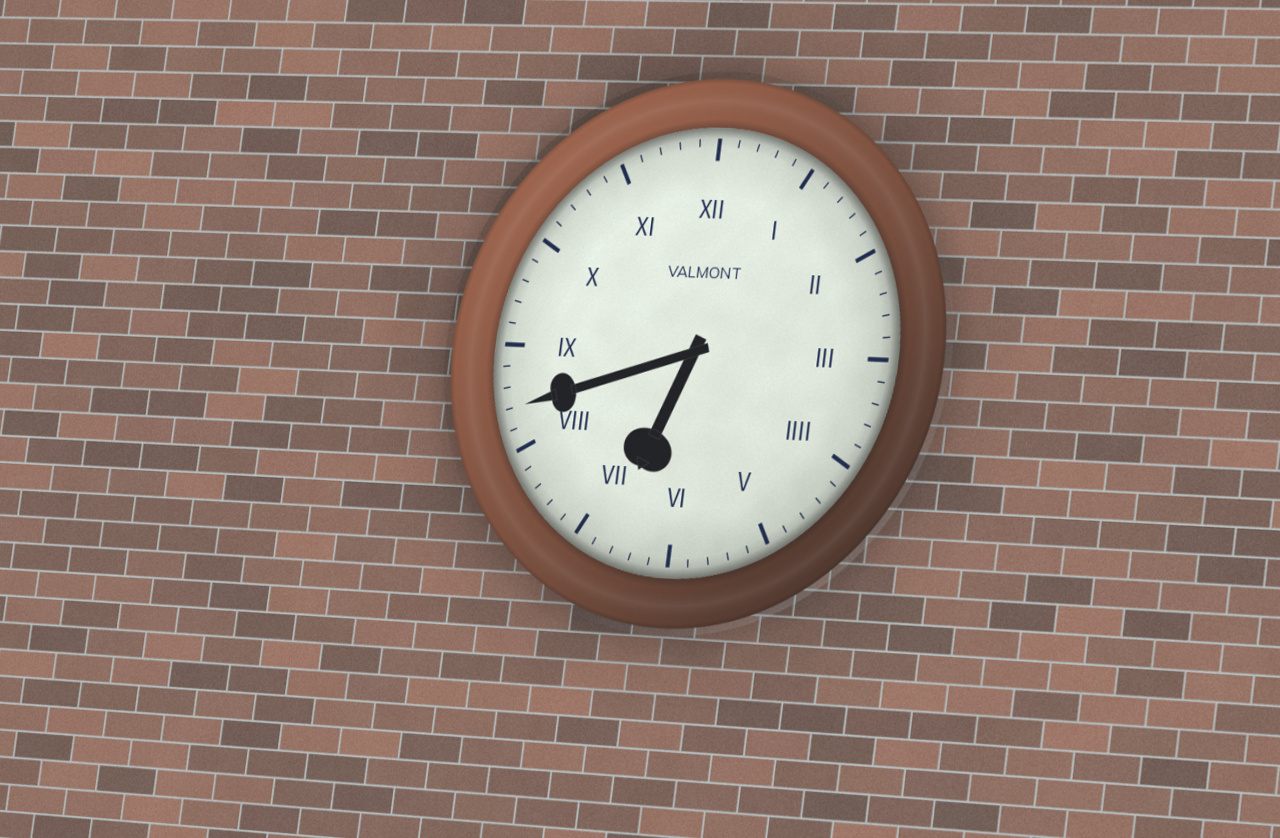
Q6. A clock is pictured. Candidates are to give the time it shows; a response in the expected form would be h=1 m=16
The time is h=6 m=42
